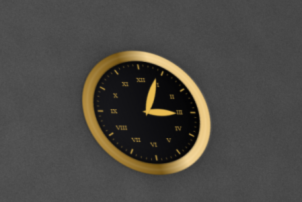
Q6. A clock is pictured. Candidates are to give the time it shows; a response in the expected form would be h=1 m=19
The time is h=3 m=4
